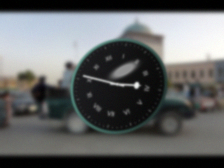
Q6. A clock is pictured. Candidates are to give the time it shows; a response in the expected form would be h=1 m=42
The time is h=3 m=51
